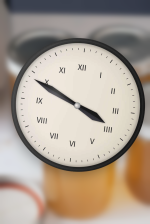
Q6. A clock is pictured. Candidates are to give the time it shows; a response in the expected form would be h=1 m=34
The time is h=3 m=49
